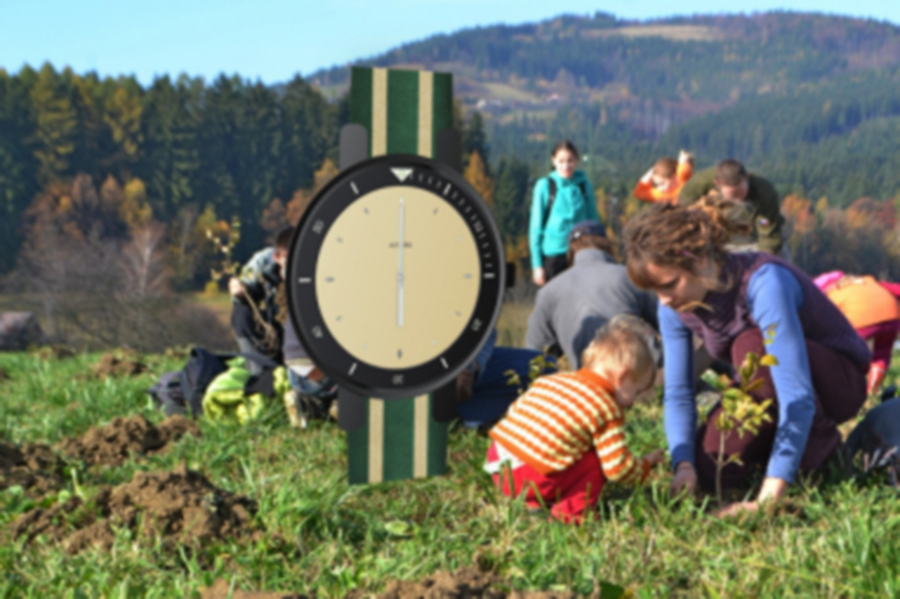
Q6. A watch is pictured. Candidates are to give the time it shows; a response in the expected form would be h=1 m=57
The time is h=6 m=0
